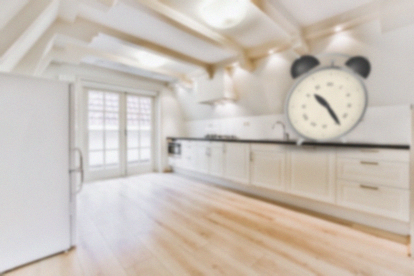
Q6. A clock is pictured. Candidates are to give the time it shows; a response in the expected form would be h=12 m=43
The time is h=10 m=24
